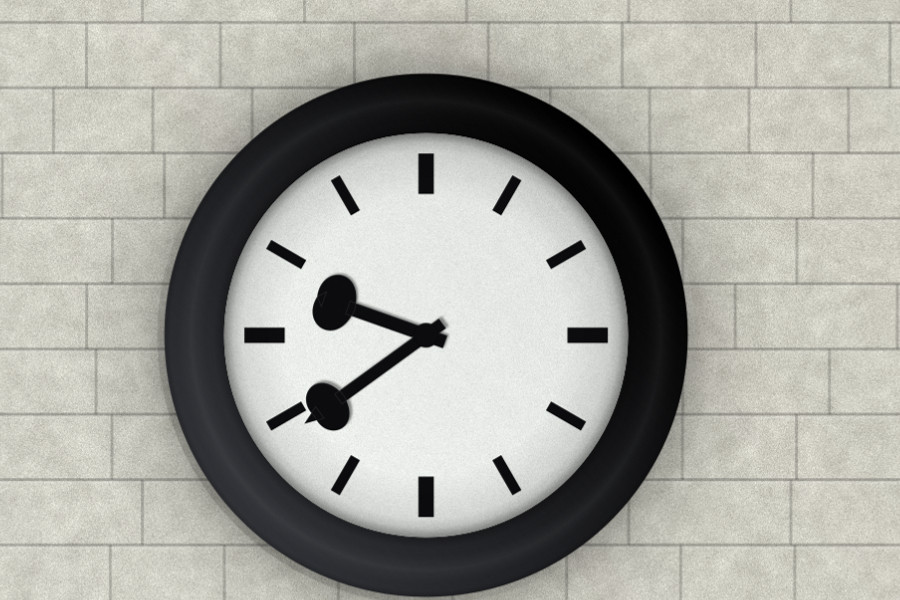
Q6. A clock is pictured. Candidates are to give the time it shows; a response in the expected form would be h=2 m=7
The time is h=9 m=39
